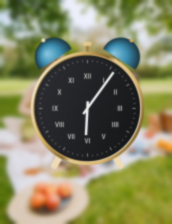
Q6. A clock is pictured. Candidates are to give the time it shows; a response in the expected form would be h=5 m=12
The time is h=6 m=6
